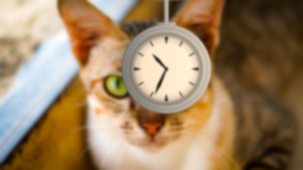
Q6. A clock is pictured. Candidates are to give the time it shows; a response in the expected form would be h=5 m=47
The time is h=10 m=34
